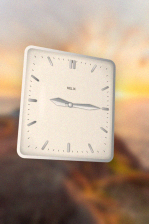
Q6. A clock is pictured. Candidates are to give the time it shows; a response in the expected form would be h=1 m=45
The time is h=9 m=15
